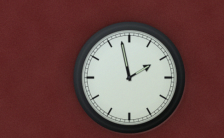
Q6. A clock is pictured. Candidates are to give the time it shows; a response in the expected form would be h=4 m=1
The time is h=1 m=58
